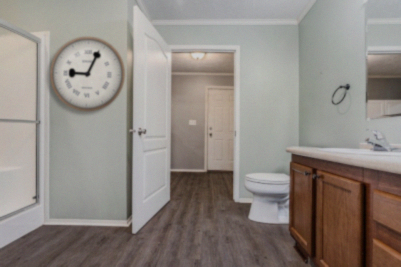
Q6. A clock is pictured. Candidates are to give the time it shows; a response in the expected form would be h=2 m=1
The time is h=9 m=4
